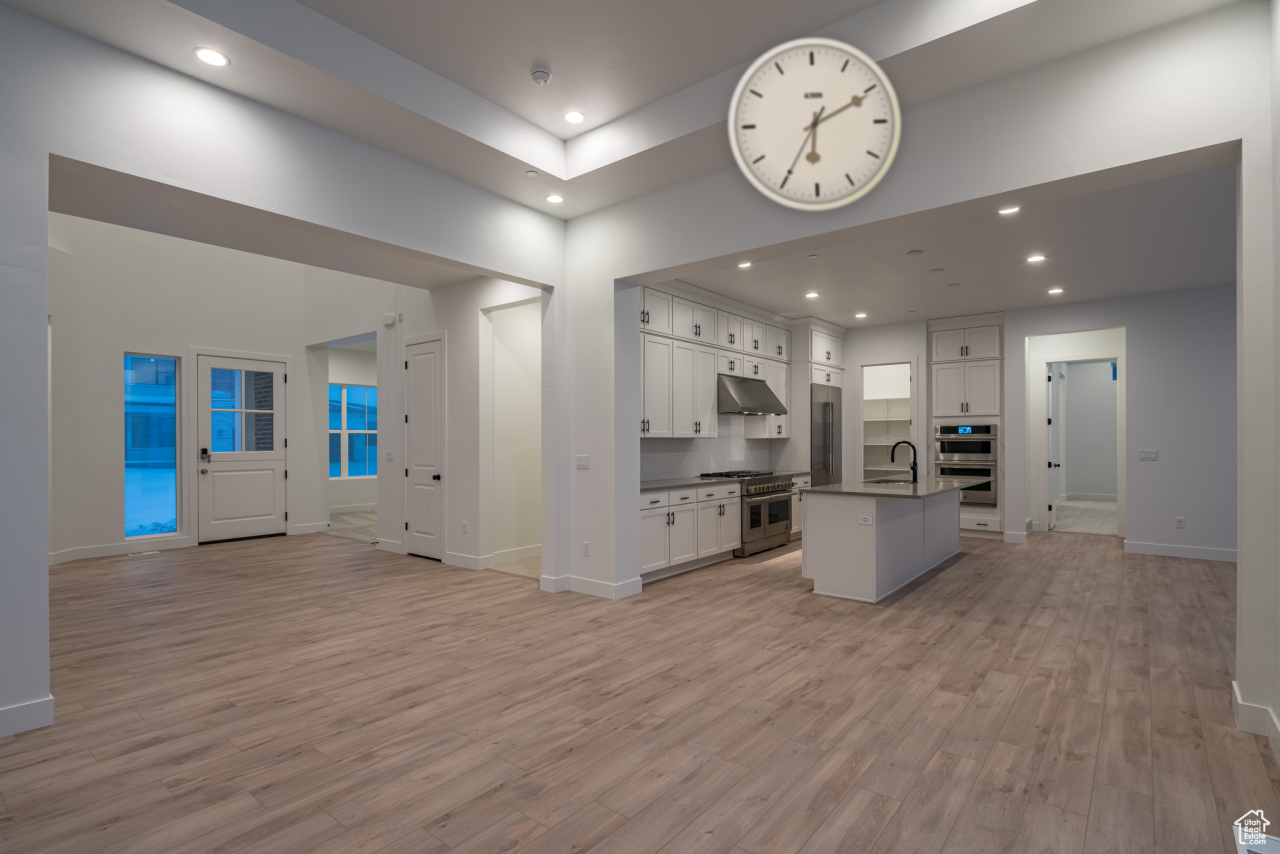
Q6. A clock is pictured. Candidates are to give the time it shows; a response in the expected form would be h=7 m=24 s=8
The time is h=6 m=10 s=35
